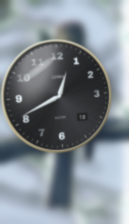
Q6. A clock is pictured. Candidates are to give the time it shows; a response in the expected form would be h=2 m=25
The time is h=12 m=41
